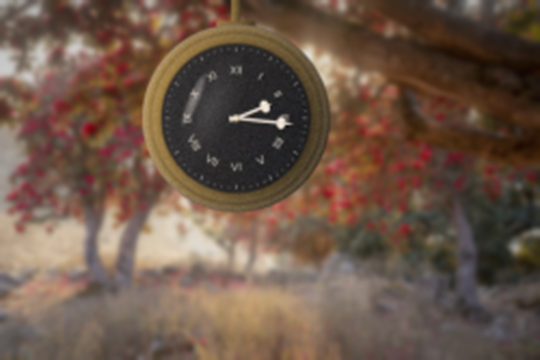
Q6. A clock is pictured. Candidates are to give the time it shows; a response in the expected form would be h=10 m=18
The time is h=2 m=16
